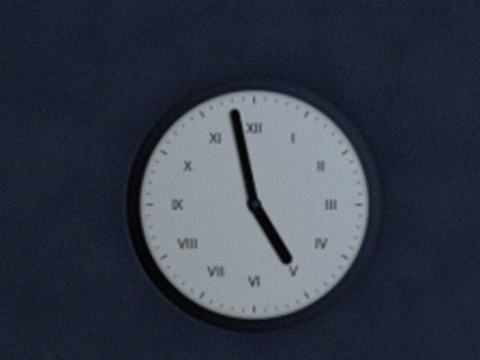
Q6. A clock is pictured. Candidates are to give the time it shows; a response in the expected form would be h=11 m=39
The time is h=4 m=58
